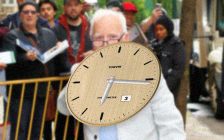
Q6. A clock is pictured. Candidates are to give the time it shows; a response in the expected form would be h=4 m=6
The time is h=6 m=16
